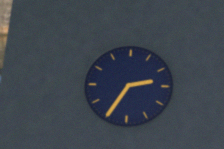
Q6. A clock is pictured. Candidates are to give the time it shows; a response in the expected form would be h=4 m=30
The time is h=2 m=35
